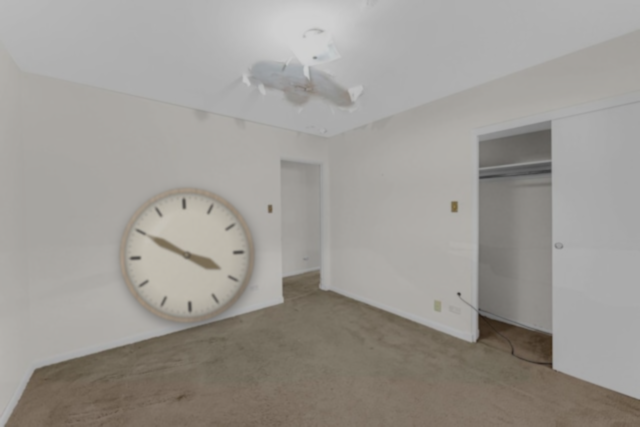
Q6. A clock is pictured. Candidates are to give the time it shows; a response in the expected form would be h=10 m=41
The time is h=3 m=50
